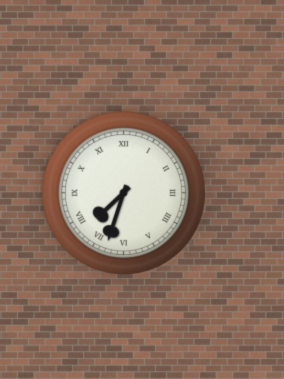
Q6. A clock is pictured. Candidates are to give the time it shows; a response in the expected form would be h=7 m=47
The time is h=7 m=33
